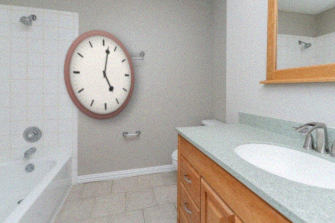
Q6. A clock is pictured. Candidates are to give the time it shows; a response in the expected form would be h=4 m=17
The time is h=5 m=2
